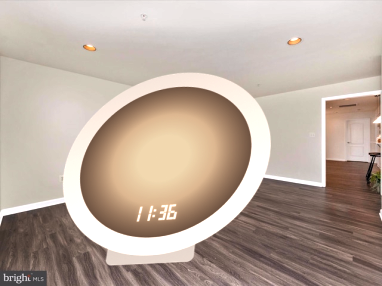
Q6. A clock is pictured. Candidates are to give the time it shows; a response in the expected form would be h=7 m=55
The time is h=11 m=36
